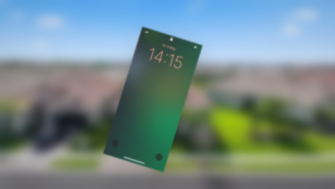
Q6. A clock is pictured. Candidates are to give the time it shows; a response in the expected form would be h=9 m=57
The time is h=14 m=15
